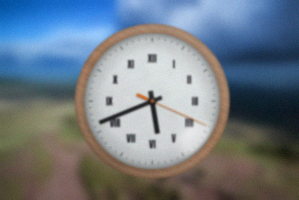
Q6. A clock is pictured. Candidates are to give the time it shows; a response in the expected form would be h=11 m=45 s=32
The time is h=5 m=41 s=19
